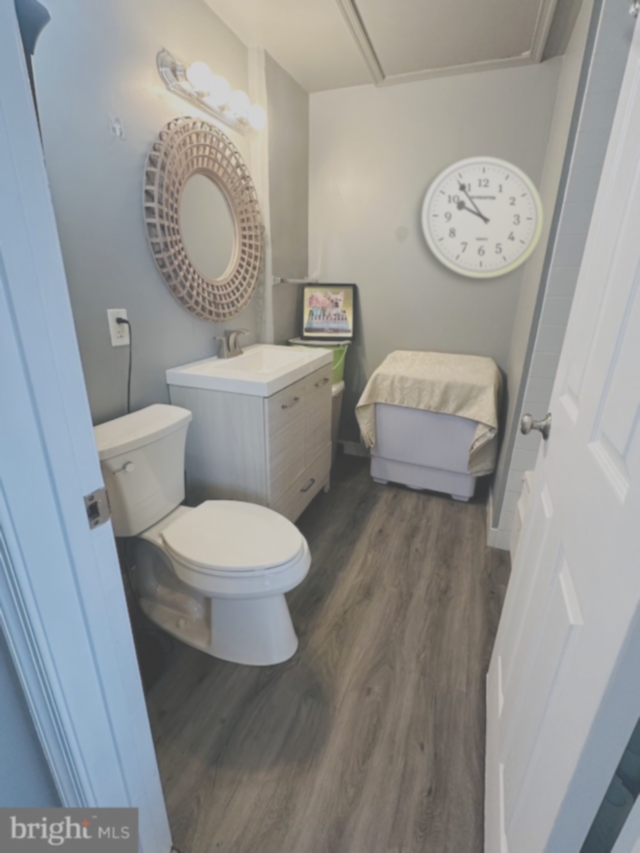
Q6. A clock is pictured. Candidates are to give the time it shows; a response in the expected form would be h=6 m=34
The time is h=9 m=54
